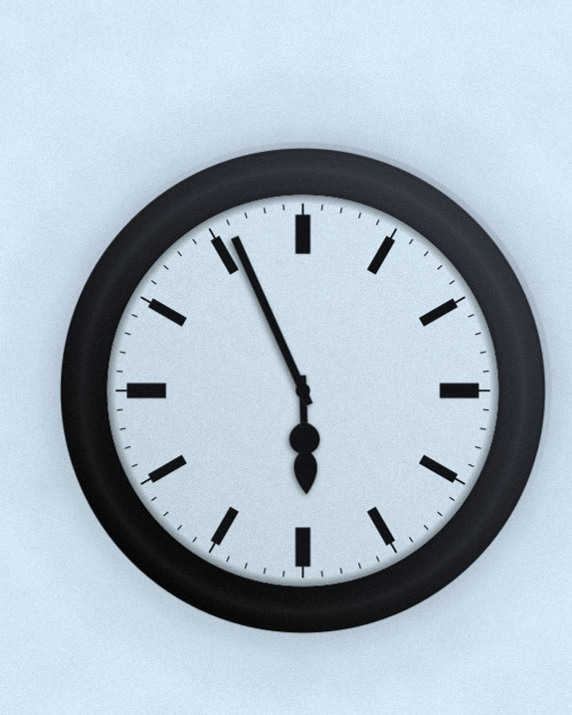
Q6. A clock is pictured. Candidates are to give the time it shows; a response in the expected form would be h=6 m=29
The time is h=5 m=56
